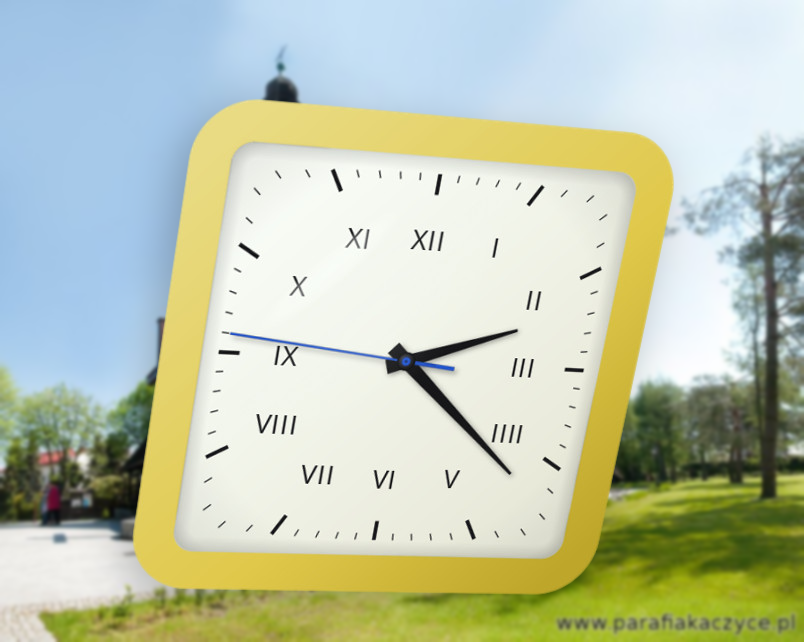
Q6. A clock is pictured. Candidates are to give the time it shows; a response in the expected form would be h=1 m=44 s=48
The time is h=2 m=21 s=46
